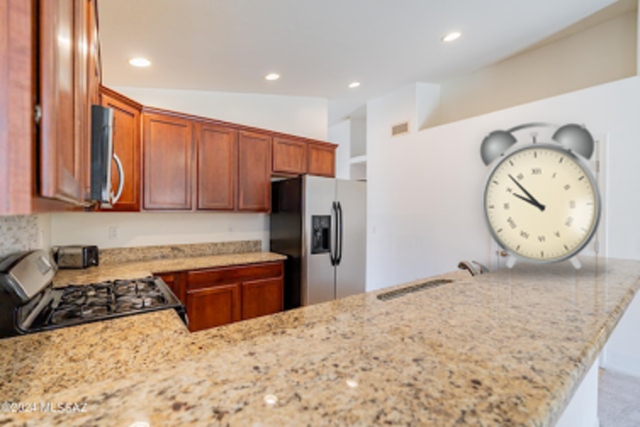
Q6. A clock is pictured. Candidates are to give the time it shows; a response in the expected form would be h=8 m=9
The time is h=9 m=53
